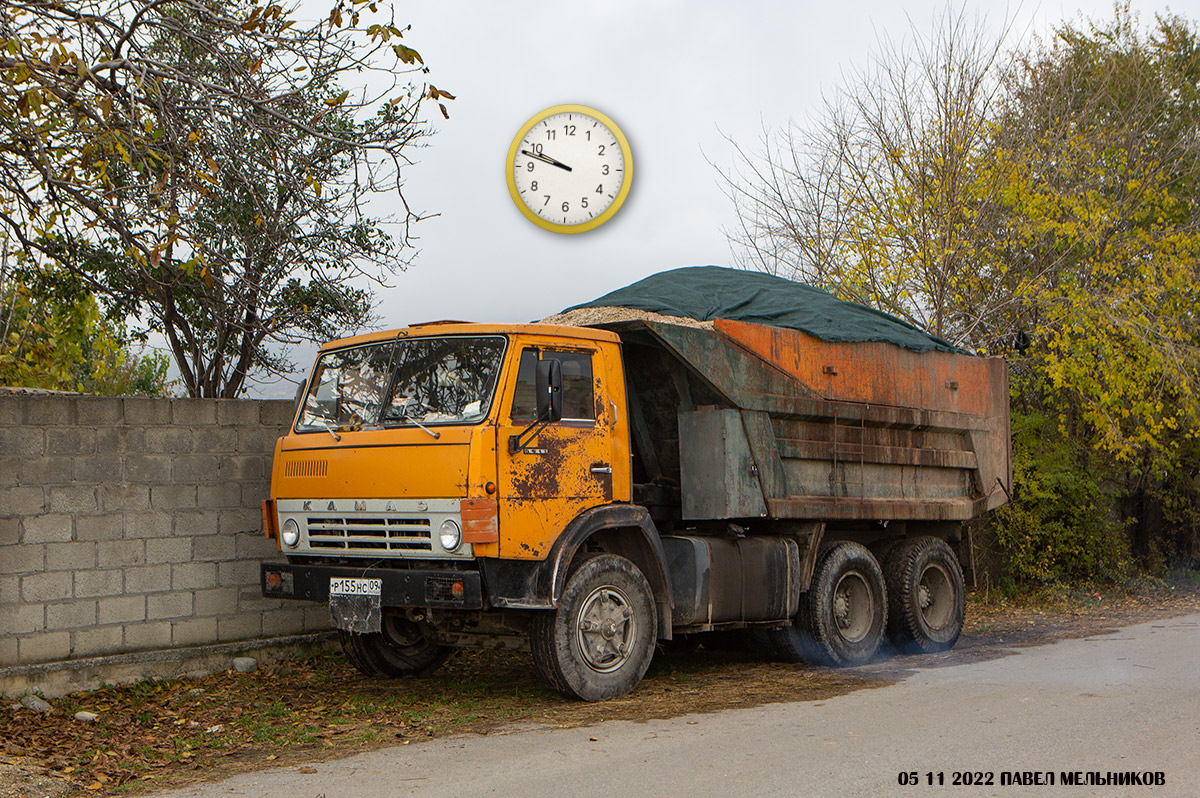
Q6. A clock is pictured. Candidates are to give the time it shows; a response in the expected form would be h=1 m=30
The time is h=9 m=48
